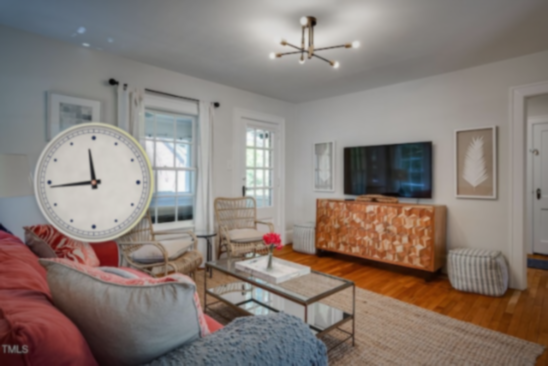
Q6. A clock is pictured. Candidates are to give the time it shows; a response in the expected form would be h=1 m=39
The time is h=11 m=44
